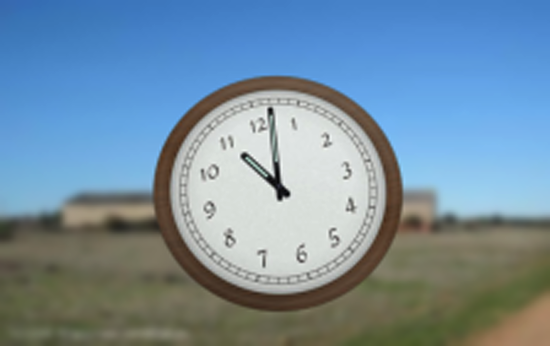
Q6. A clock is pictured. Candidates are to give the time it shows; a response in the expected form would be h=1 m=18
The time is h=11 m=2
